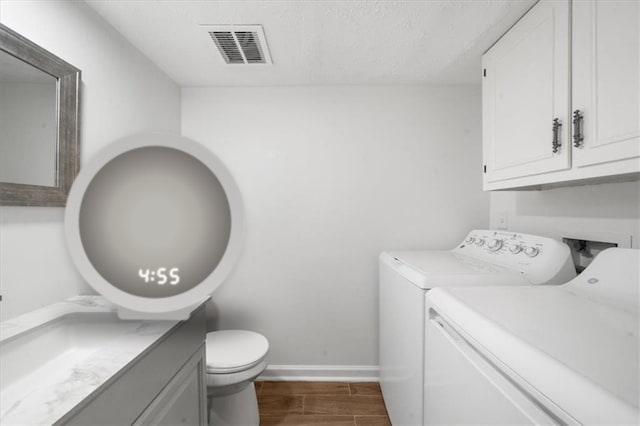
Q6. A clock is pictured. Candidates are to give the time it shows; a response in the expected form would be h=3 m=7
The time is h=4 m=55
